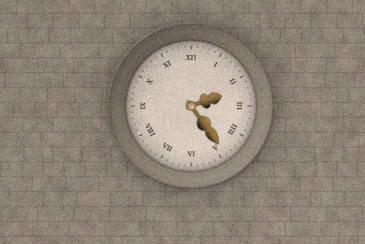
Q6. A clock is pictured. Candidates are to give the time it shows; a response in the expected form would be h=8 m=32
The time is h=2 m=24
